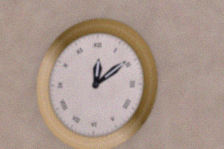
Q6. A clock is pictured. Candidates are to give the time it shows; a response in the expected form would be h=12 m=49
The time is h=12 m=9
